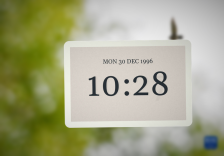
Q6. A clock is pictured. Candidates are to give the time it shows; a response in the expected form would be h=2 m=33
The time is h=10 m=28
